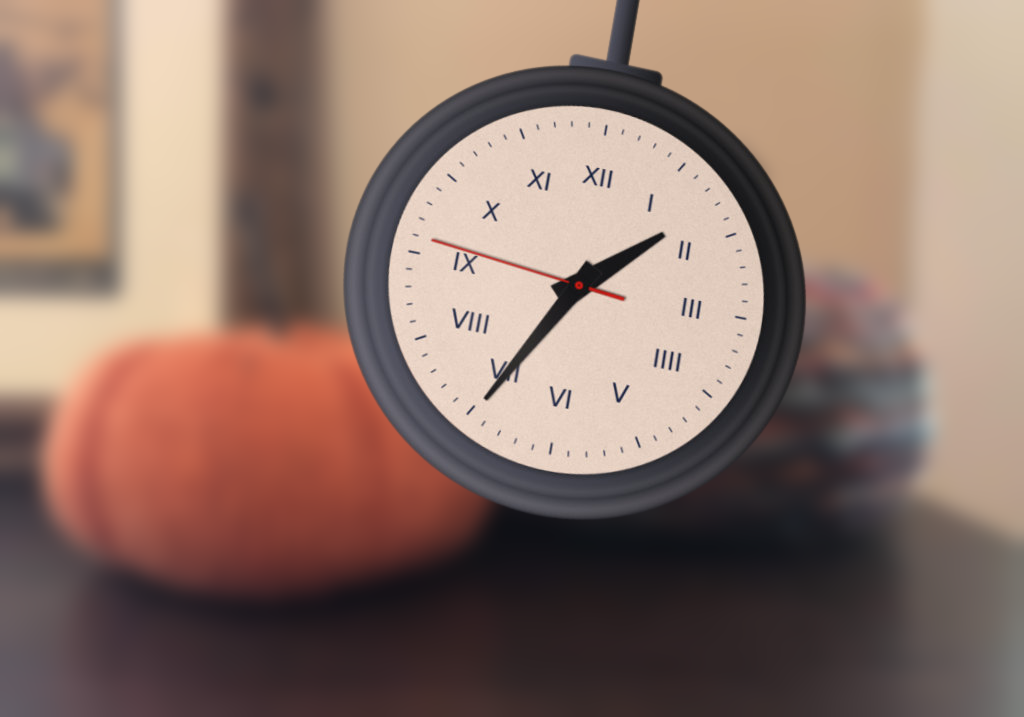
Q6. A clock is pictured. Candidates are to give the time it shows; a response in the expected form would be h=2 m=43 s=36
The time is h=1 m=34 s=46
